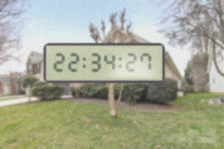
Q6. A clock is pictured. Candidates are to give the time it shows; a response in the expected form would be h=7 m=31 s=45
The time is h=22 m=34 s=27
